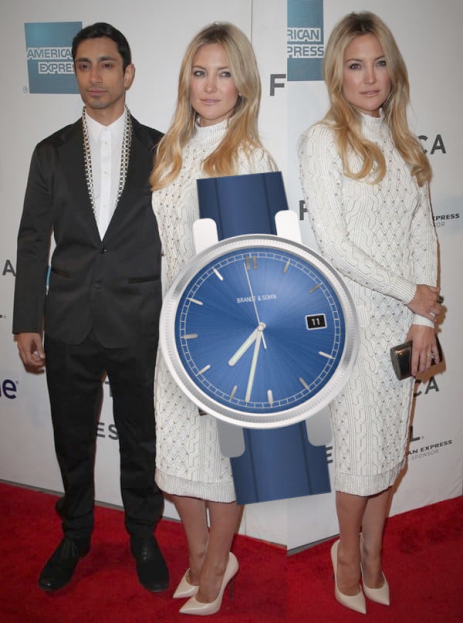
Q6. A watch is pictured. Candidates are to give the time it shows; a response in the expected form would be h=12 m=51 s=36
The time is h=7 m=32 s=59
